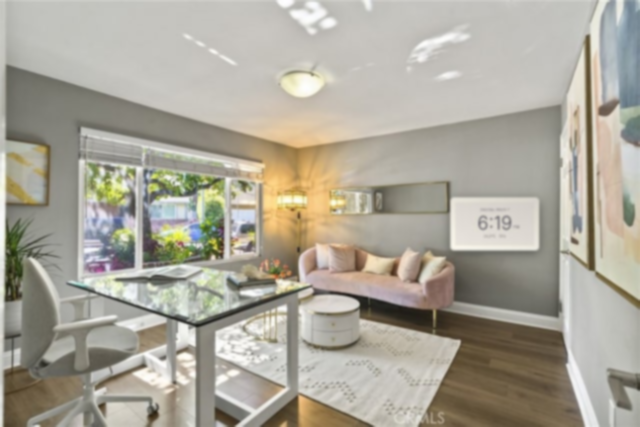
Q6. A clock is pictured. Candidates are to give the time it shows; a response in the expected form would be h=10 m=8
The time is h=6 m=19
